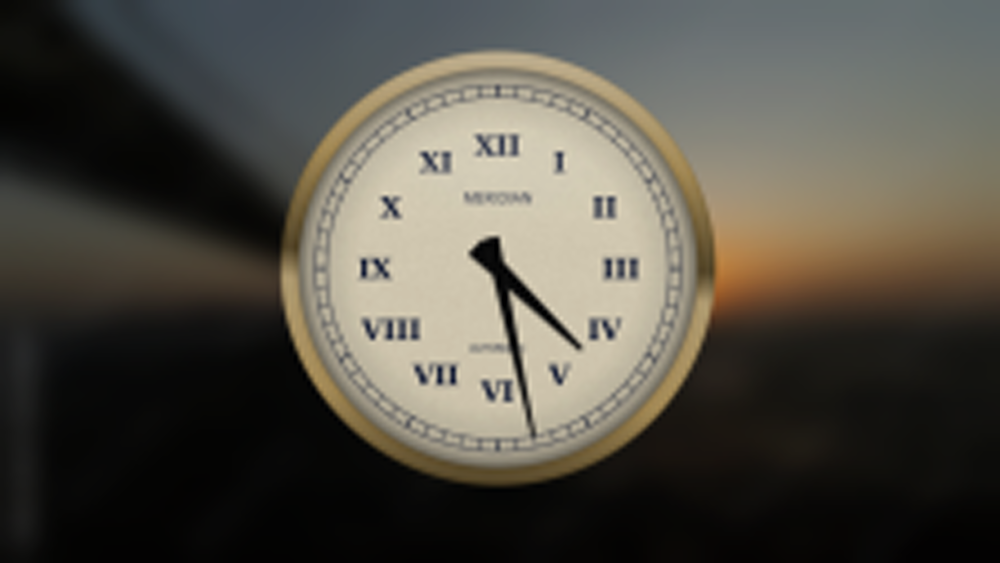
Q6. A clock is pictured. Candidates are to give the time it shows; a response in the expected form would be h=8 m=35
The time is h=4 m=28
